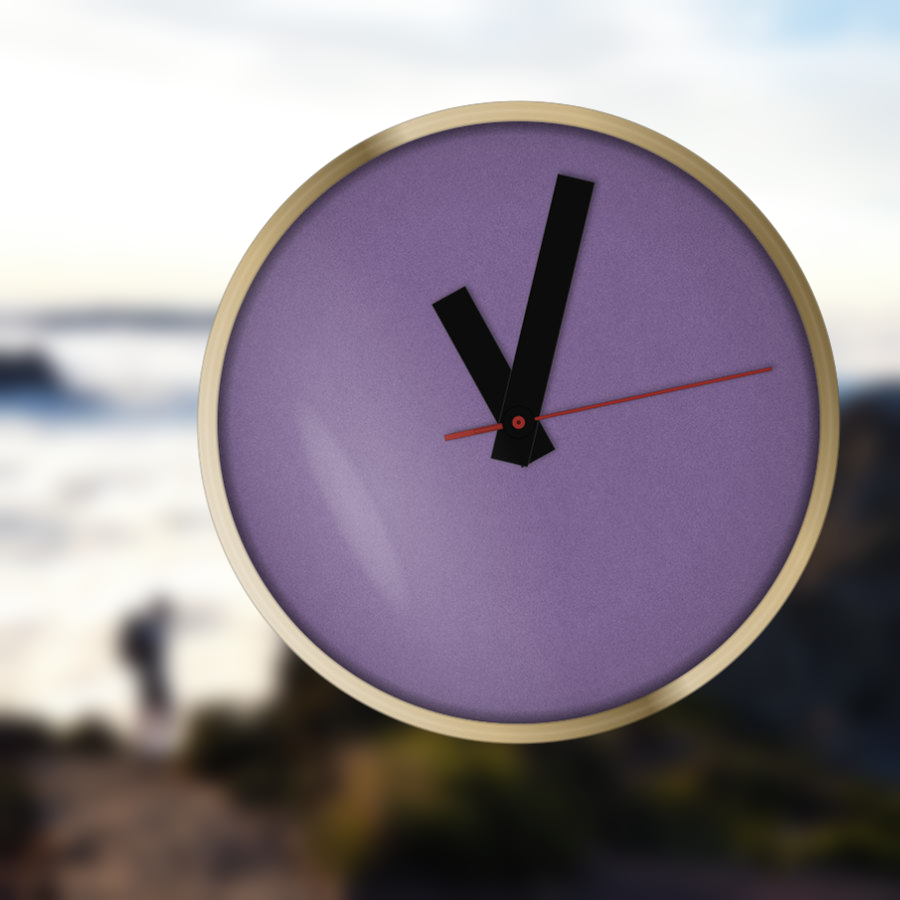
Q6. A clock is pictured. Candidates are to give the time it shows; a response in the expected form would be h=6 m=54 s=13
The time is h=11 m=2 s=13
